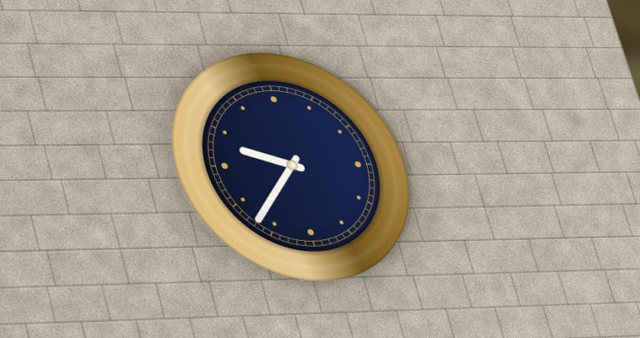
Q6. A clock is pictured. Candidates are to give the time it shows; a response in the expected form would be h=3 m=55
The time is h=9 m=37
